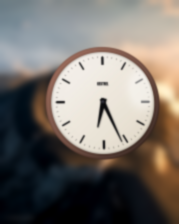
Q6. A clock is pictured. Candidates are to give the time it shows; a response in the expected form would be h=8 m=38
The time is h=6 m=26
